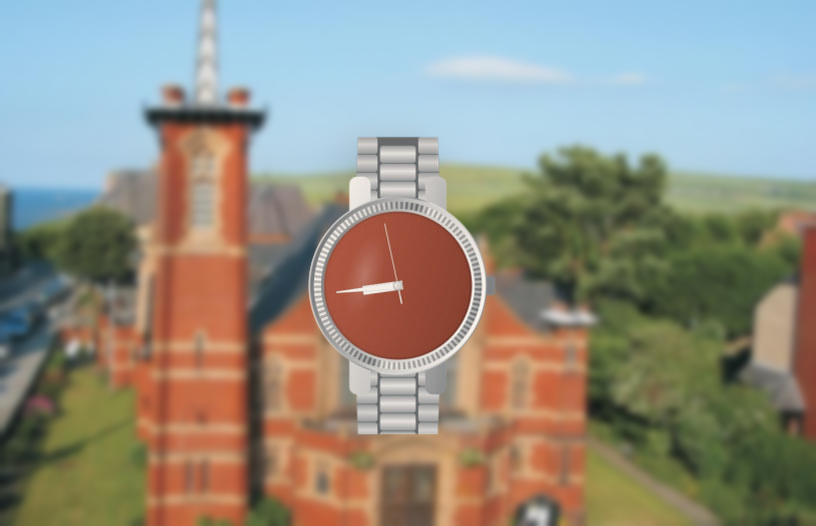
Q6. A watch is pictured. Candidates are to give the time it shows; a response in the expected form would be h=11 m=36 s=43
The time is h=8 m=43 s=58
